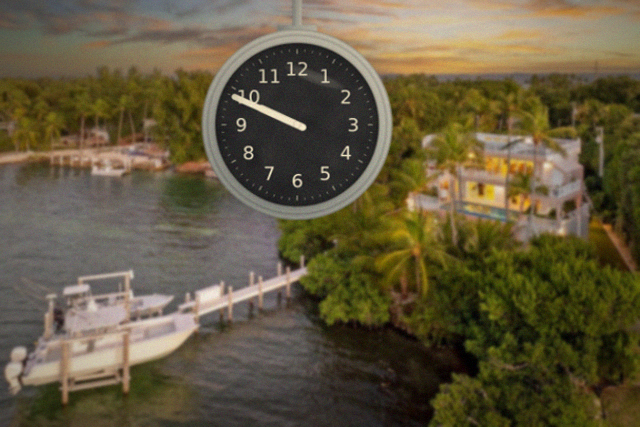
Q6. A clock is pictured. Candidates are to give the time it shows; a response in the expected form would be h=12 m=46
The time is h=9 m=49
